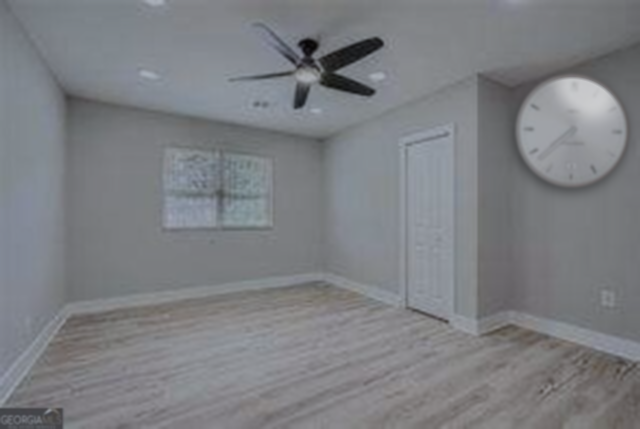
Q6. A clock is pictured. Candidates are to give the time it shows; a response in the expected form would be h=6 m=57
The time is h=7 m=38
